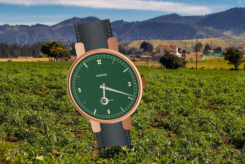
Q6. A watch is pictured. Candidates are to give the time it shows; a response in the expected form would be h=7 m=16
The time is h=6 m=19
